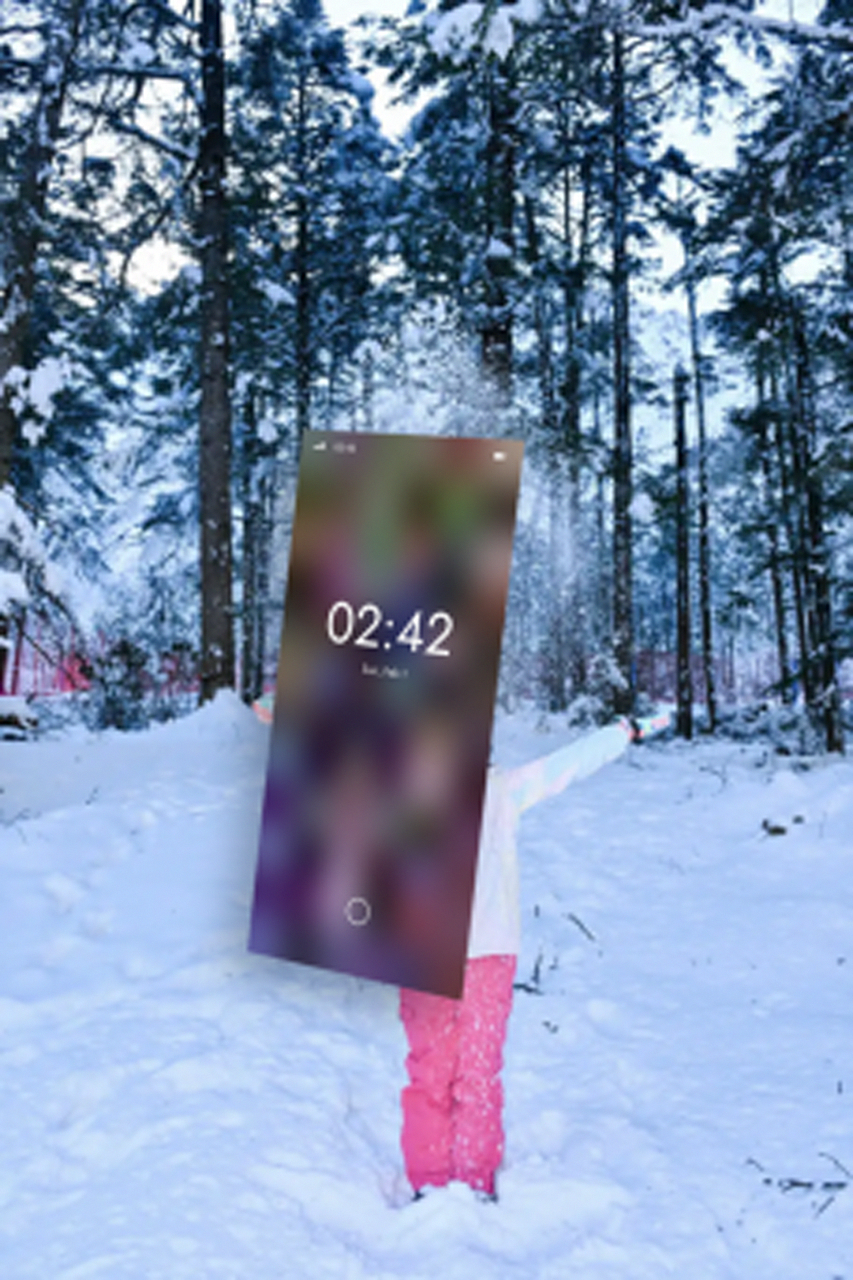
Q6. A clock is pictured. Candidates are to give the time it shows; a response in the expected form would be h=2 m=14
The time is h=2 m=42
